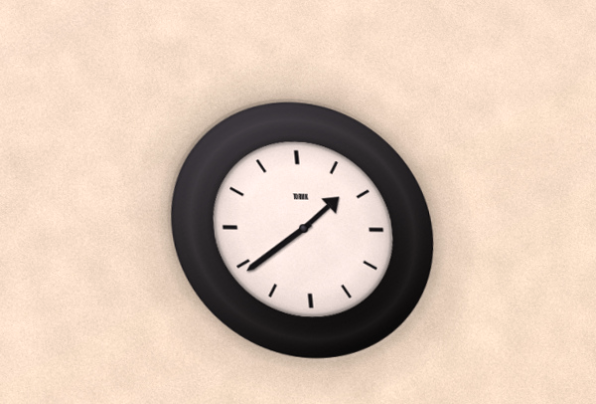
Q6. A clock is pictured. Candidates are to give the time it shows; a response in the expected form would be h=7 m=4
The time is h=1 m=39
